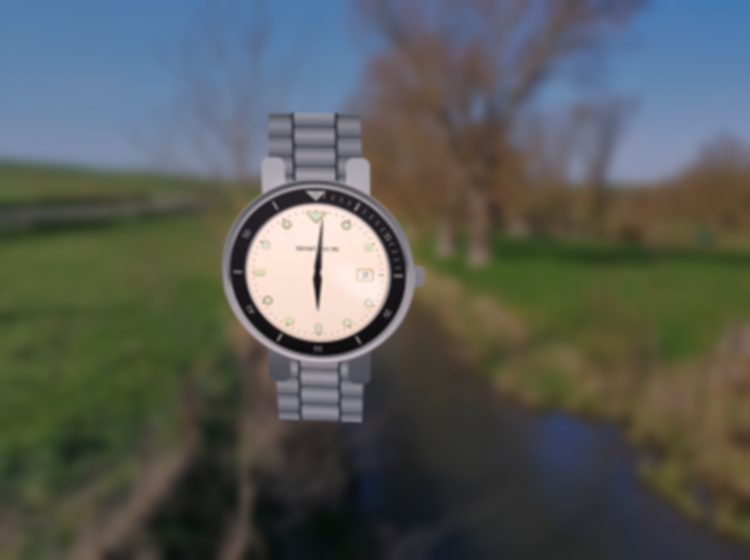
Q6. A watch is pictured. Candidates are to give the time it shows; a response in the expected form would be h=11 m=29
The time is h=6 m=1
